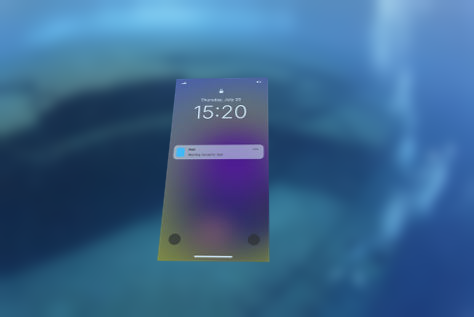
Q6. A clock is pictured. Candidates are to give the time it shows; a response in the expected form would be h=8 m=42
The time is h=15 m=20
